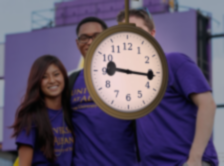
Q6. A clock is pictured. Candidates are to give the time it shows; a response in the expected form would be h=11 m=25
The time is h=9 m=16
